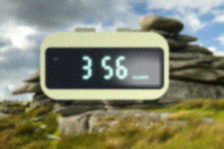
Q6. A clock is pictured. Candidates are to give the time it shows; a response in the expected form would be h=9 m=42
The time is h=3 m=56
